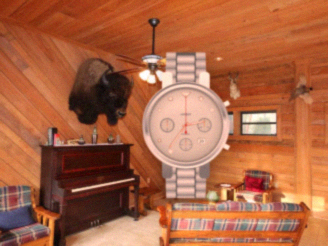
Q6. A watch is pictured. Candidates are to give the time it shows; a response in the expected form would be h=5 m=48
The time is h=2 m=36
